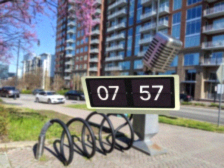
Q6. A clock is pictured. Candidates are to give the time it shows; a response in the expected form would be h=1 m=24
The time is h=7 m=57
